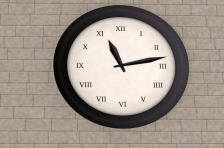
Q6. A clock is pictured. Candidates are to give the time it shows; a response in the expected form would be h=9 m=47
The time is h=11 m=13
